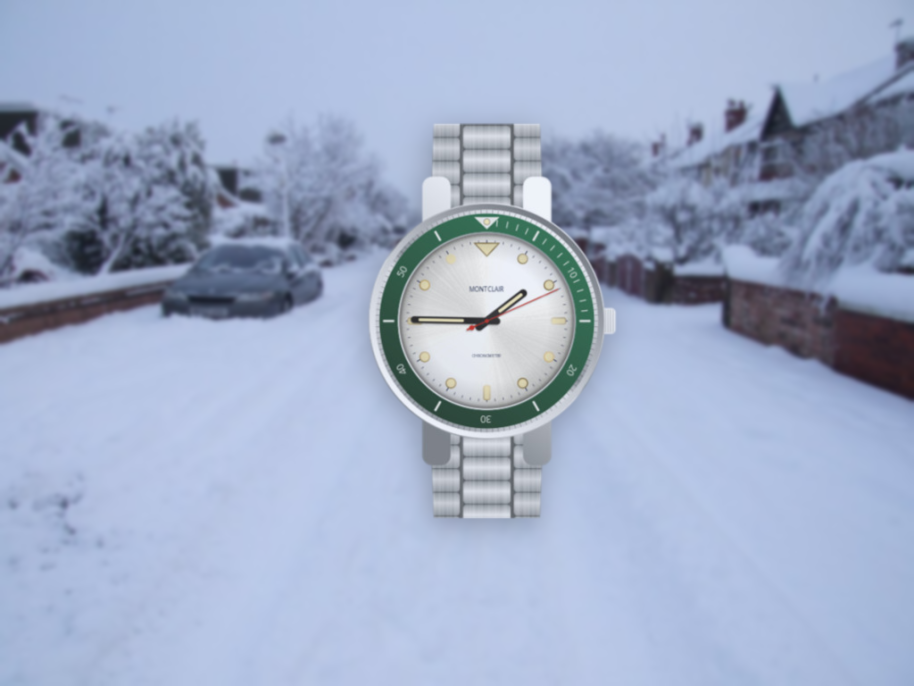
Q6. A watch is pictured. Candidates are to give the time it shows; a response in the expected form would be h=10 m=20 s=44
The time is h=1 m=45 s=11
